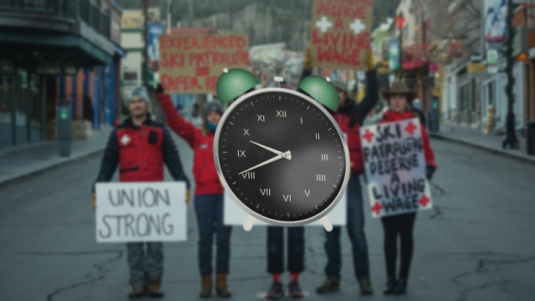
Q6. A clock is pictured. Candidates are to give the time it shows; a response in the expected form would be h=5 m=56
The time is h=9 m=41
